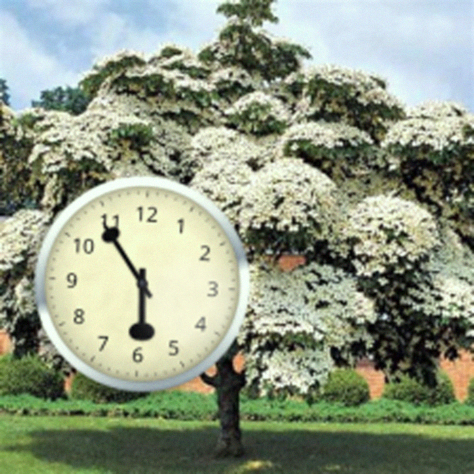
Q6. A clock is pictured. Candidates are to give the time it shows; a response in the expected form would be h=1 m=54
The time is h=5 m=54
